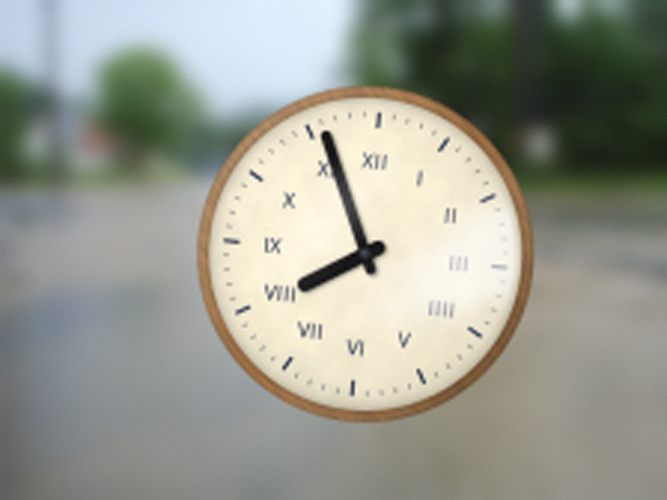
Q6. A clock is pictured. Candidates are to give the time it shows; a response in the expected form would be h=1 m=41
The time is h=7 m=56
